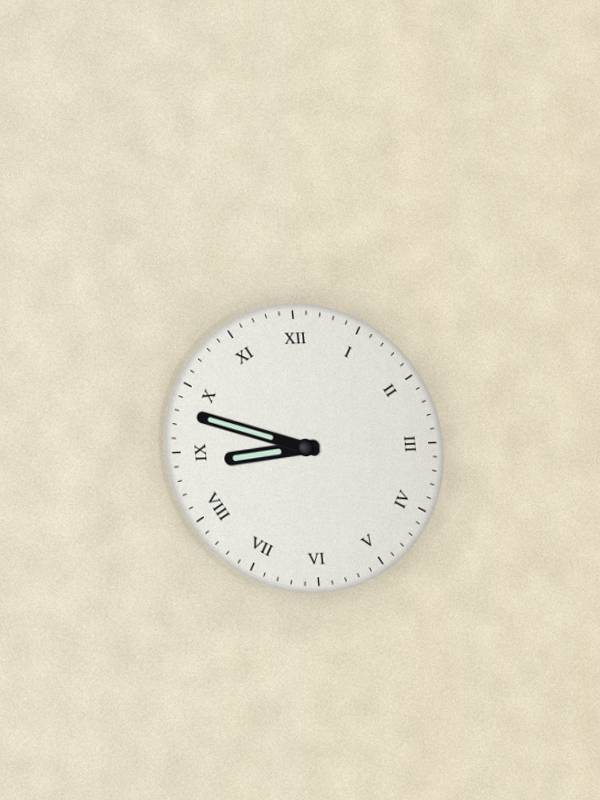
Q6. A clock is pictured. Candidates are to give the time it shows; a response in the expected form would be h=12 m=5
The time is h=8 m=48
